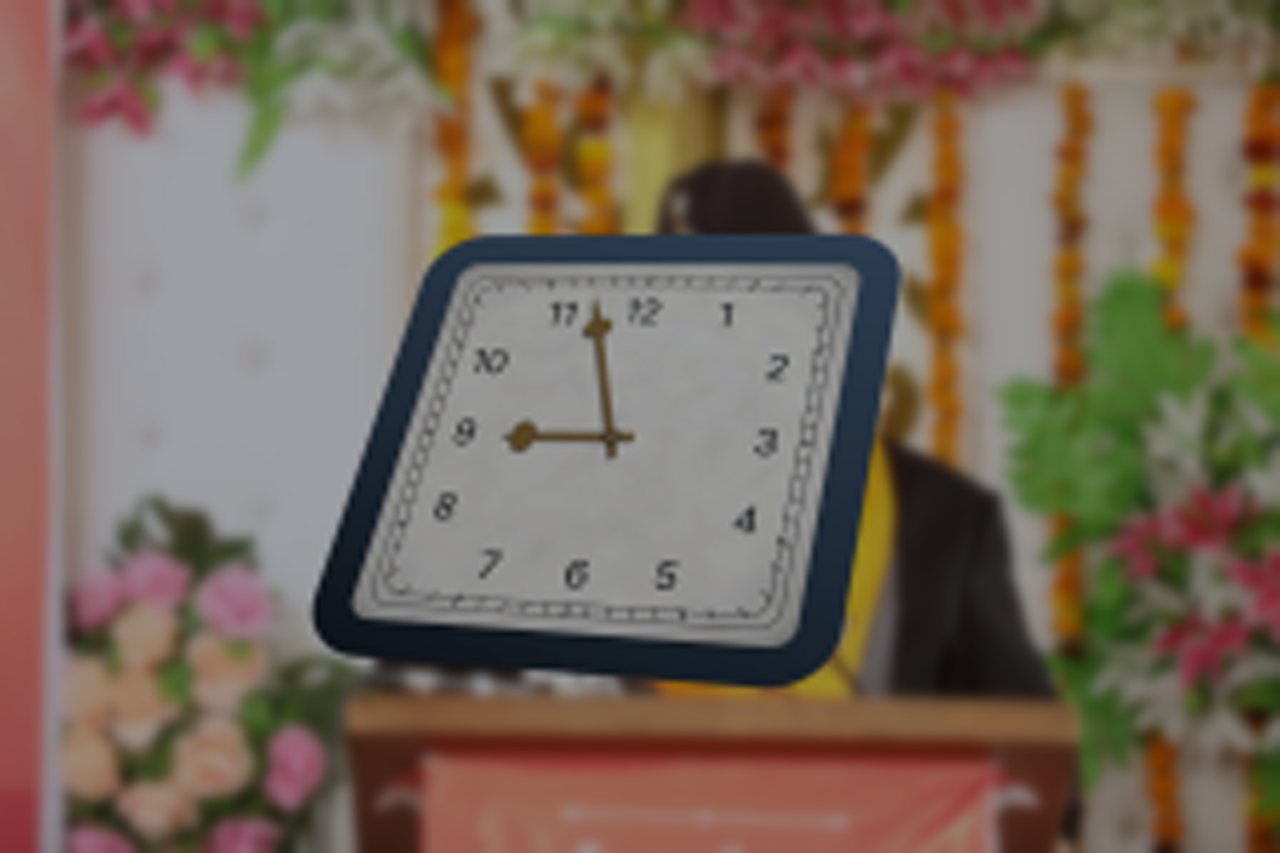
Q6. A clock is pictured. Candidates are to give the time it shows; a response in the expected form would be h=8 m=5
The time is h=8 m=57
